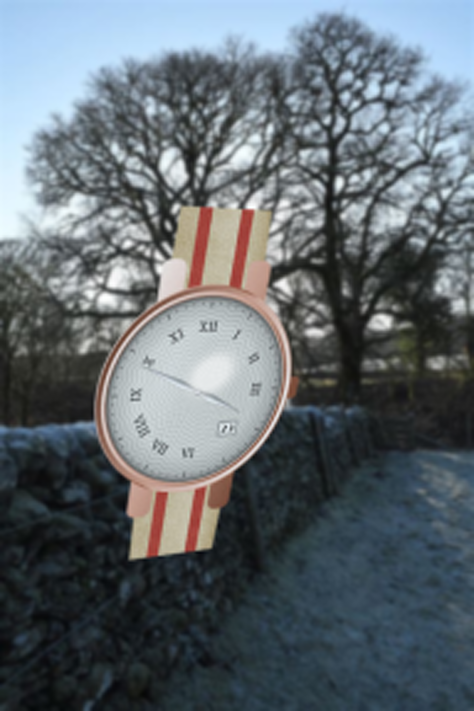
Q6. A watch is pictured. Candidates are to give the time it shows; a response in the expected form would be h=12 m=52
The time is h=3 m=49
